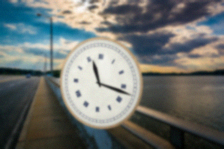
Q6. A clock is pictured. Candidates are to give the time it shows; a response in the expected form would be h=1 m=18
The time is h=11 m=17
